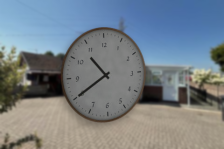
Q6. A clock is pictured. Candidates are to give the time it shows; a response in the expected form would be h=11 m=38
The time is h=10 m=40
